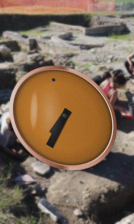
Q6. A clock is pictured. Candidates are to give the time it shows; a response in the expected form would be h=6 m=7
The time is h=7 m=37
